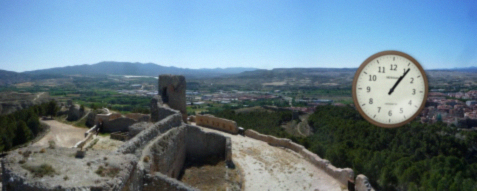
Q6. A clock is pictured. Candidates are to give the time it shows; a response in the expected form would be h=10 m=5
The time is h=1 m=6
